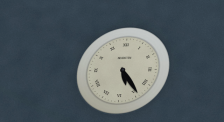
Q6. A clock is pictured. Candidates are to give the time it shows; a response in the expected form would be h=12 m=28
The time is h=5 m=24
